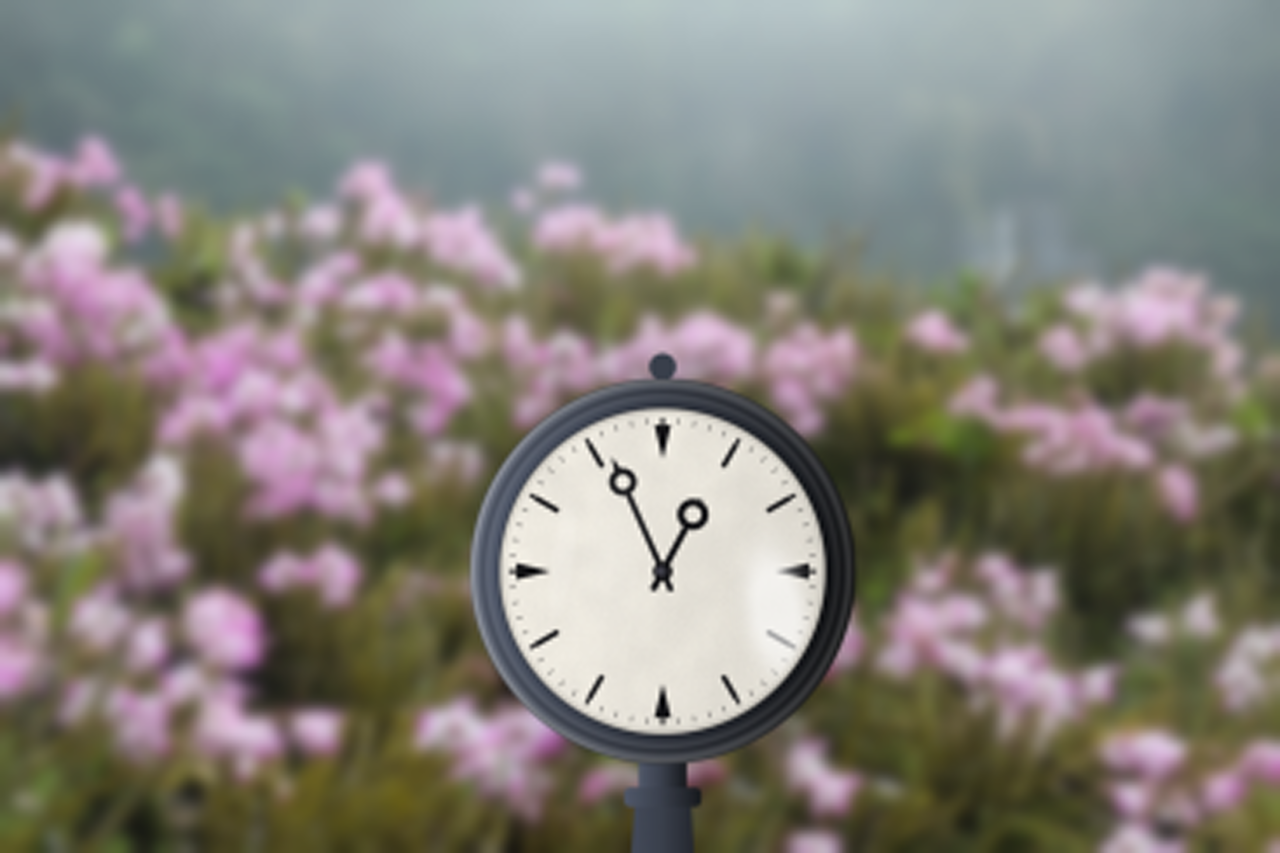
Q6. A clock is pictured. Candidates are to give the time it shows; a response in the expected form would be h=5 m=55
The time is h=12 m=56
